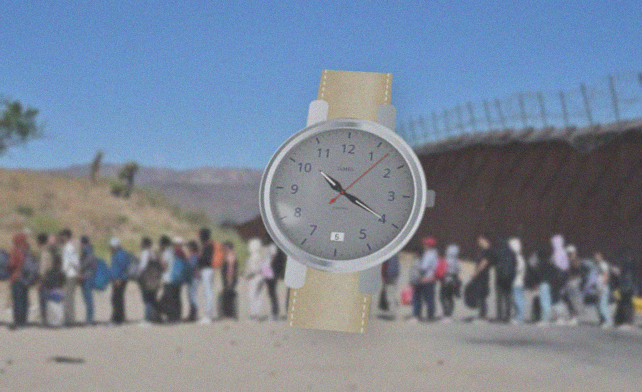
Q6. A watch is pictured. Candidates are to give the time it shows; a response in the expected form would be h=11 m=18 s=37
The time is h=10 m=20 s=7
